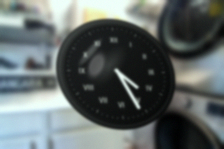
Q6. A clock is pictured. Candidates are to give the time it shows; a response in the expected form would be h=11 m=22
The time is h=4 m=26
